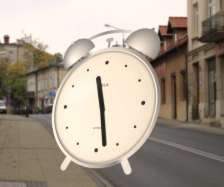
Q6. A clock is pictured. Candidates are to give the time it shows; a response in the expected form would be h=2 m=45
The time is h=11 m=28
